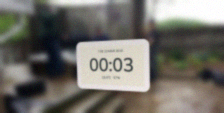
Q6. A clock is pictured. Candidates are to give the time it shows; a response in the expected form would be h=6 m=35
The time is h=0 m=3
